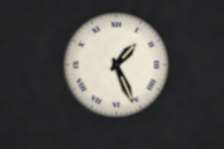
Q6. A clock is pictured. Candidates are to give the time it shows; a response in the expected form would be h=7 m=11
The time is h=1 m=26
